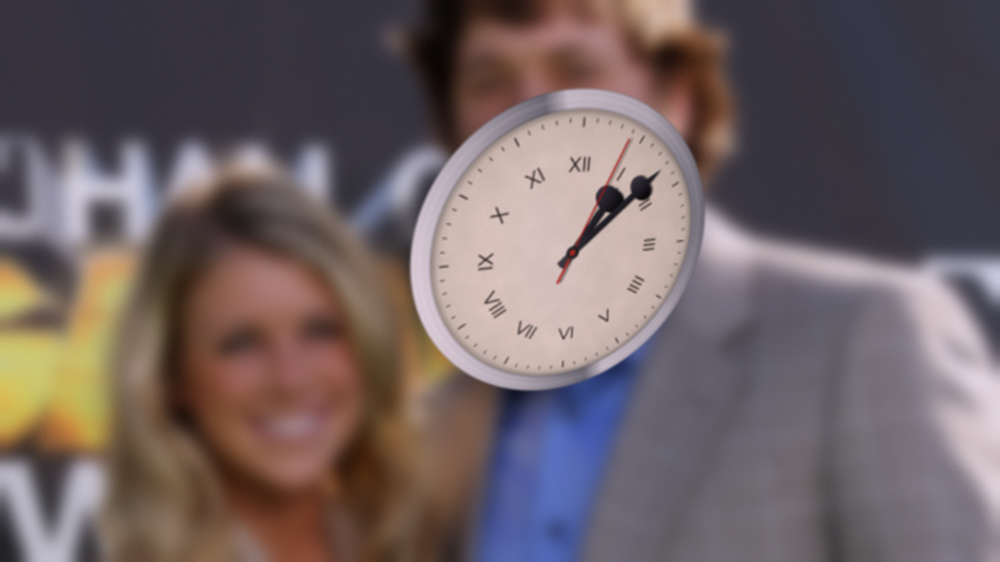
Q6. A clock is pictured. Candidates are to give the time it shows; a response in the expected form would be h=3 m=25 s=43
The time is h=1 m=8 s=4
